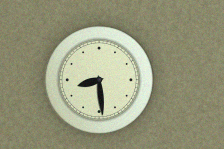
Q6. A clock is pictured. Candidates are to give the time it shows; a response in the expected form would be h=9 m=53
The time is h=8 m=29
